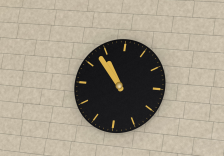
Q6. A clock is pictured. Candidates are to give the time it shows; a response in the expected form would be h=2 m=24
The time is h=10 m=53
